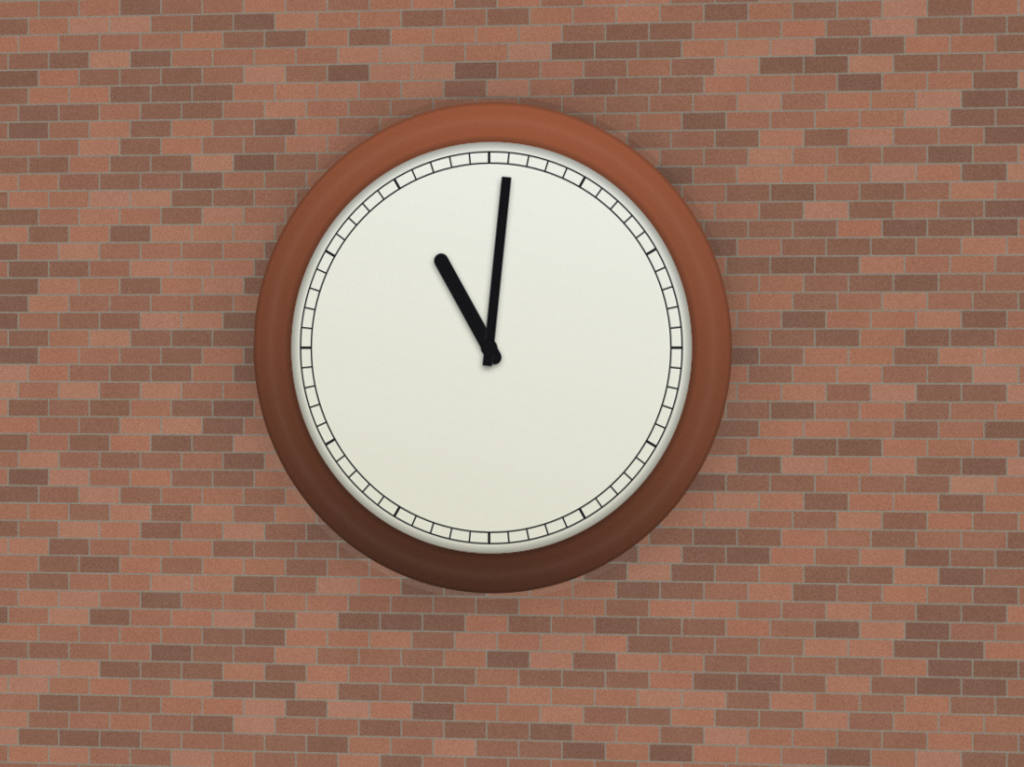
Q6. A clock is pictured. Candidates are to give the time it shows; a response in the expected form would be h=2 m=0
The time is h=11 m=1
